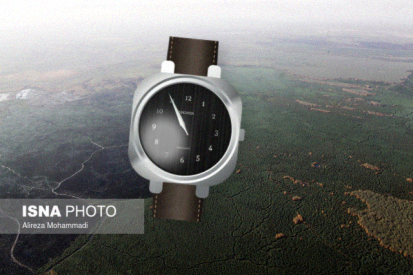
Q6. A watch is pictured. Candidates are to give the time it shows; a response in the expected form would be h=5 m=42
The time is h=10 m=55
